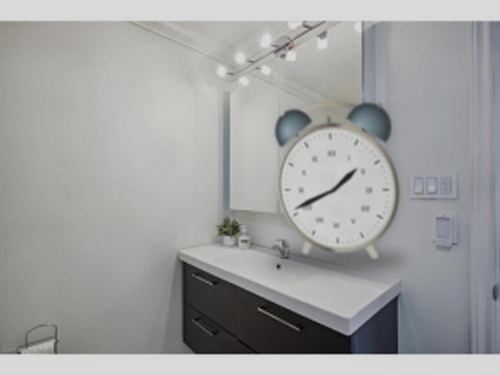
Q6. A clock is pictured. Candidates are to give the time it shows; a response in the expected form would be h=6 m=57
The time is h=1 m=41
